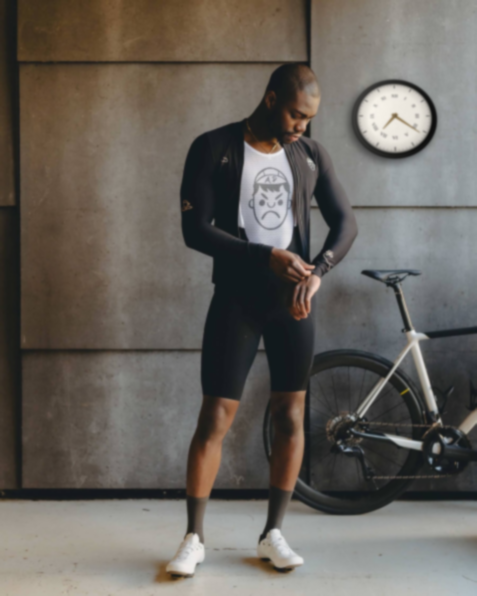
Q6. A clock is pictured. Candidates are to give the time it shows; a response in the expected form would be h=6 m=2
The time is h=7 m=21
